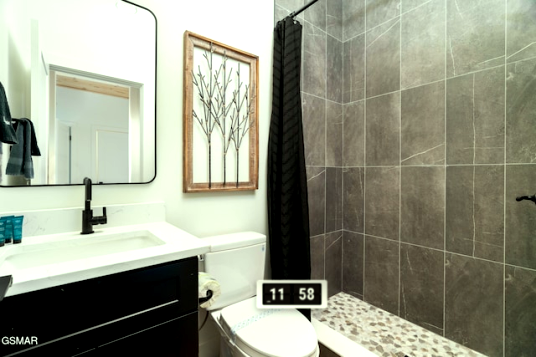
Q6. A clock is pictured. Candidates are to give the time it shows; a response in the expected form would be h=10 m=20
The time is h=11 m=58
